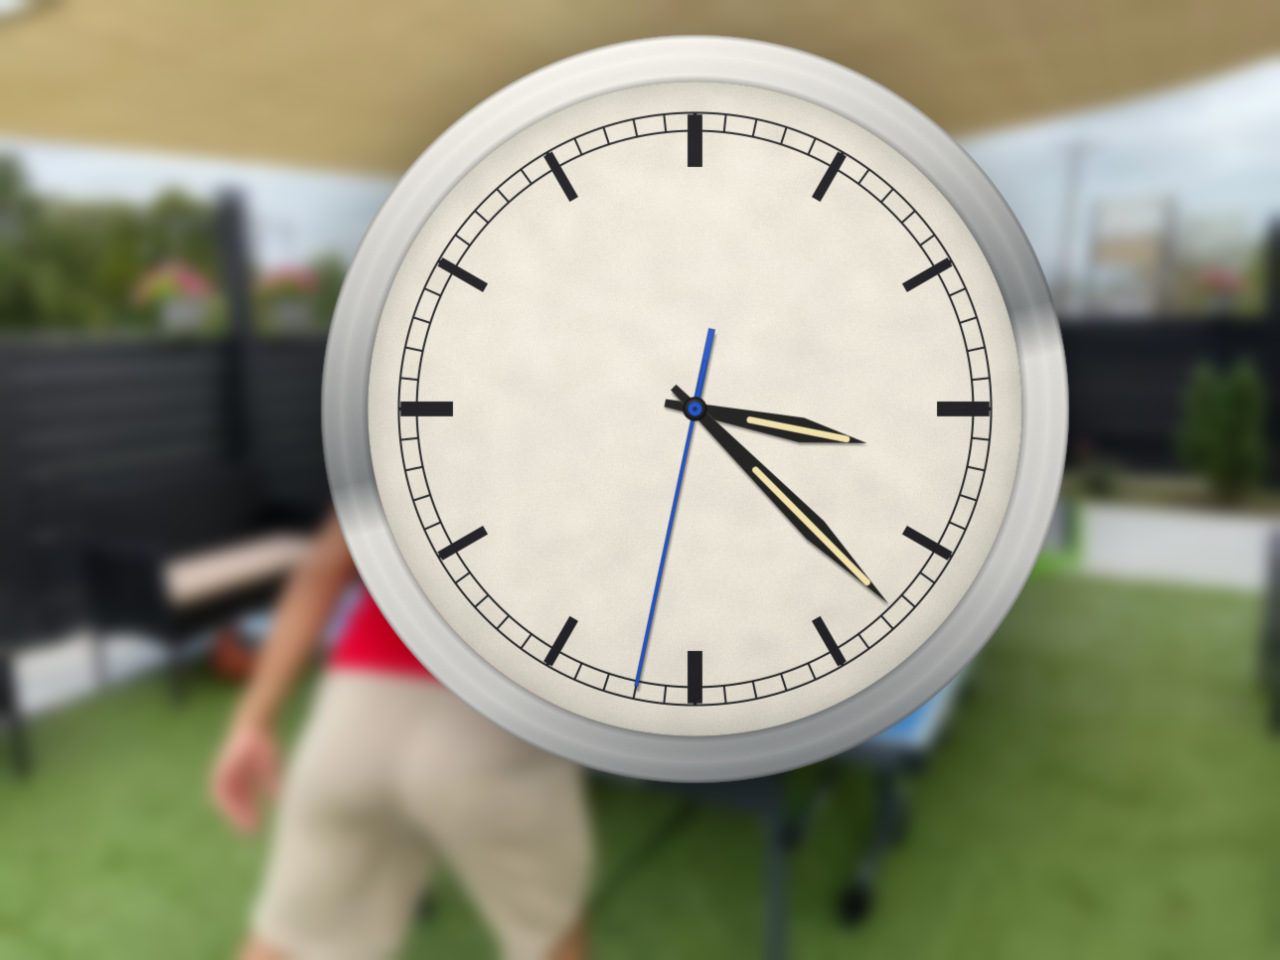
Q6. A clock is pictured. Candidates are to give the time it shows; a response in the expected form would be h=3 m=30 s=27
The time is h=3 m=22 s=32
